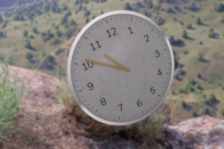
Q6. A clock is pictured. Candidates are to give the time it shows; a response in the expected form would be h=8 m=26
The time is h=10 m=51
